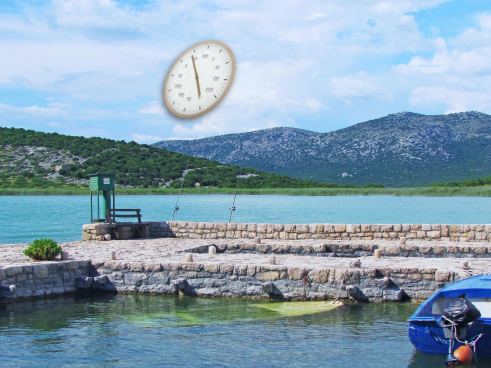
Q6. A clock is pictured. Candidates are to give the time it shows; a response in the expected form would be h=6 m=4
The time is h=4 m=54
